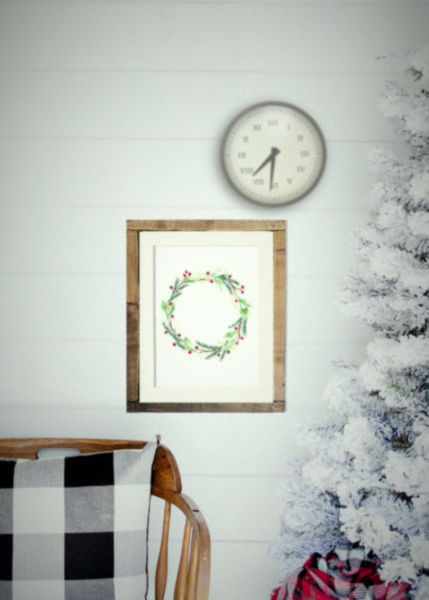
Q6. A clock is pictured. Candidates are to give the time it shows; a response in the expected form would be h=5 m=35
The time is h=7 m=31
